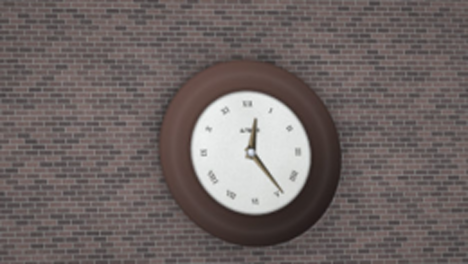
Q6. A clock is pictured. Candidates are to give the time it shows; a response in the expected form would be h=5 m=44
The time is h=12 m=24
